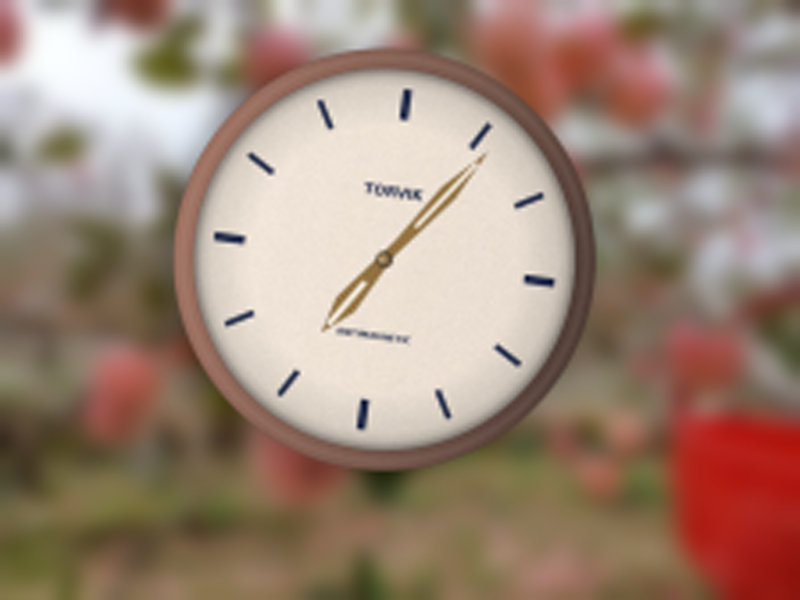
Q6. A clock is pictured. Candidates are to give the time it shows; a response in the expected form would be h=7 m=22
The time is h=7 m=6
